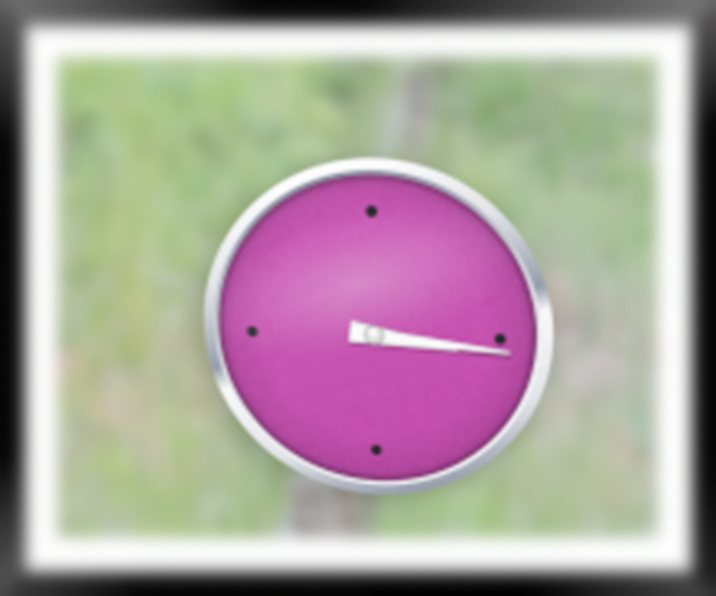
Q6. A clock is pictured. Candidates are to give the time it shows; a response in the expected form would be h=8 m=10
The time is h=3 m=16
